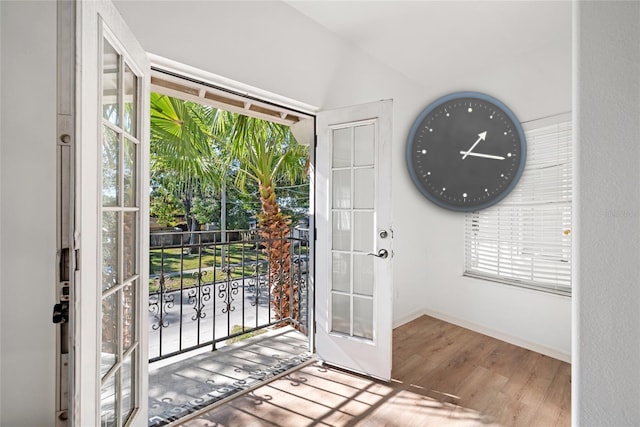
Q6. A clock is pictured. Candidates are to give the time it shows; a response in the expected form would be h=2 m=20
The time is h=1 m=16
